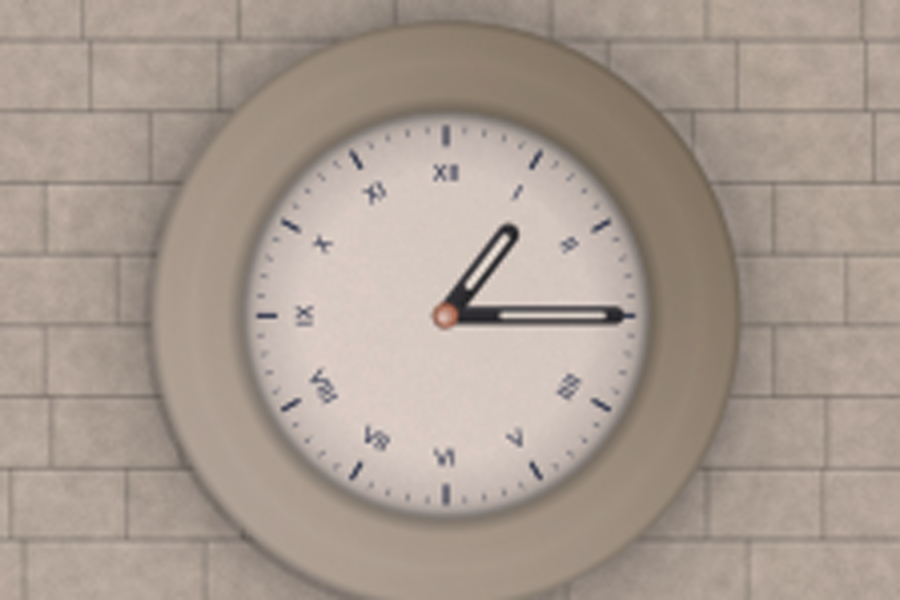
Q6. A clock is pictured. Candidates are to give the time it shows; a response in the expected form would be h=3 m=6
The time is h=1 m=15
